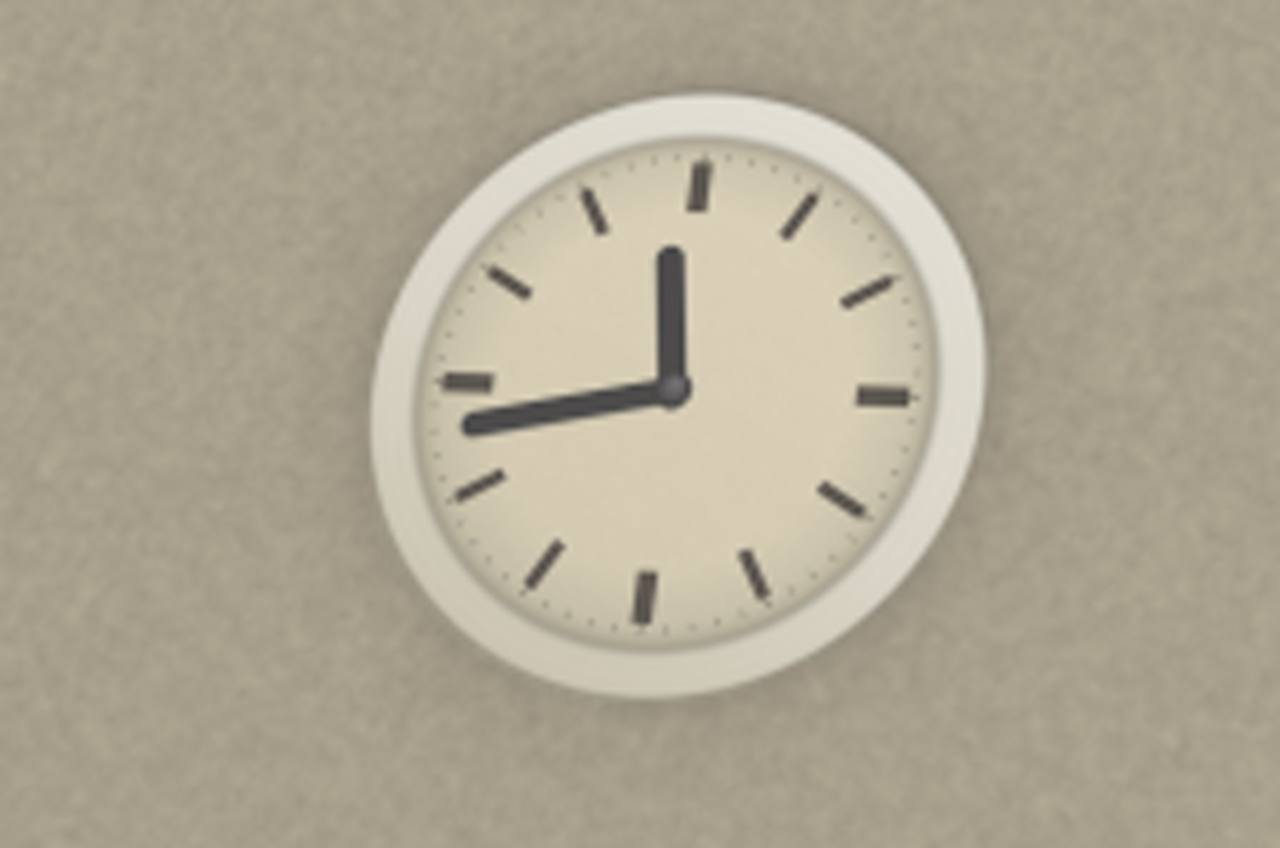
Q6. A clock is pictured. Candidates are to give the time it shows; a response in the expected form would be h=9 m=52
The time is h=11 m=43
